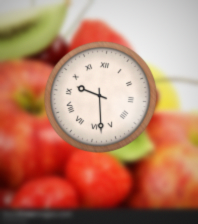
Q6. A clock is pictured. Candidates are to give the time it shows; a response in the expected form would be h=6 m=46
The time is h=9 m=28
